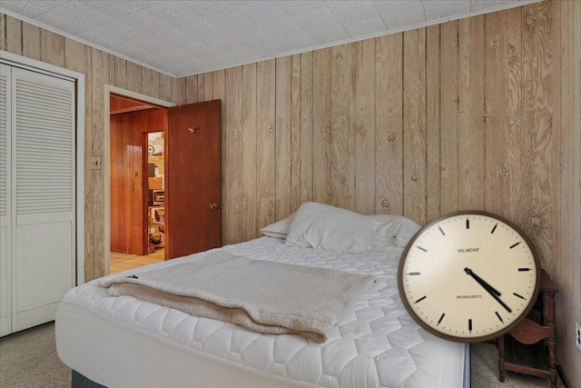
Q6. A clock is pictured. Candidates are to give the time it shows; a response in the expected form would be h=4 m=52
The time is h=4 m=23
